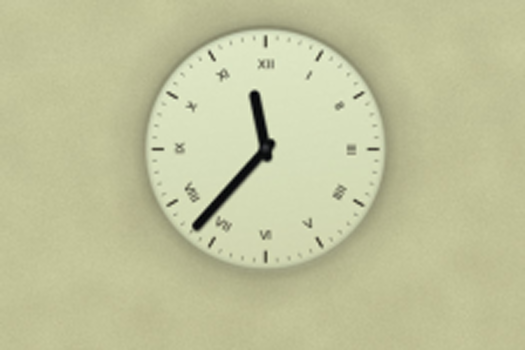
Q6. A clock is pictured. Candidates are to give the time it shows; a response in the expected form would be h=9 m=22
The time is h=11 m=37
